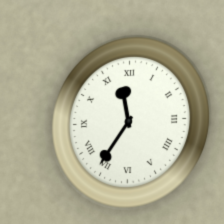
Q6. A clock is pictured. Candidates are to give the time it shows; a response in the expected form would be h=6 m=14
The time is h=11 m=36
